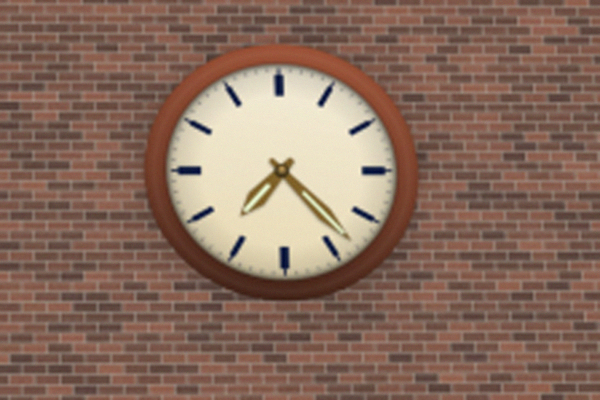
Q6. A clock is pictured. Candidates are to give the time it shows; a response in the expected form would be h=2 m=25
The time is h=7 m=23
